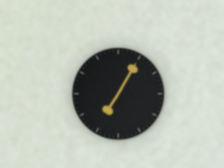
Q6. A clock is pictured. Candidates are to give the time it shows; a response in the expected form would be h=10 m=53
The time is h=7 m=5
